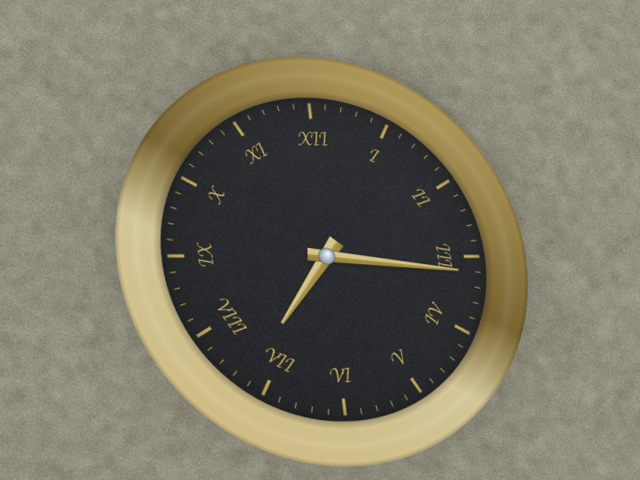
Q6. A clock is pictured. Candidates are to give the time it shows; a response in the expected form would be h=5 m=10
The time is h=7 m=16
